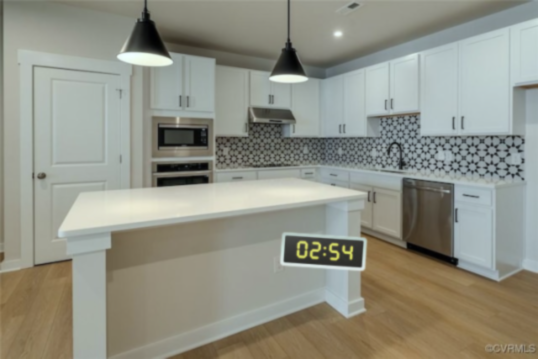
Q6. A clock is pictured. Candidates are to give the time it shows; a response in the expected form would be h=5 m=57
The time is h=2 m=54
